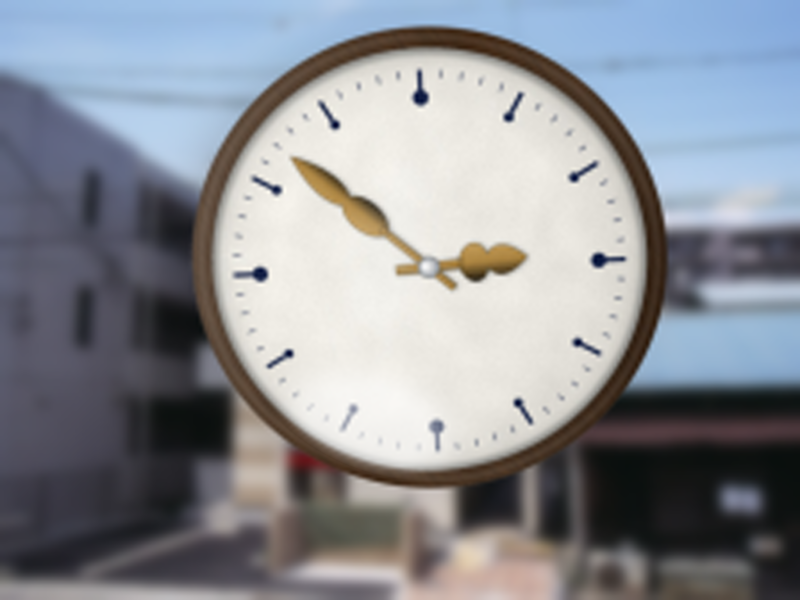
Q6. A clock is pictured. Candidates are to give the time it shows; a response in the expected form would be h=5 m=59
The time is h=2 m=52
